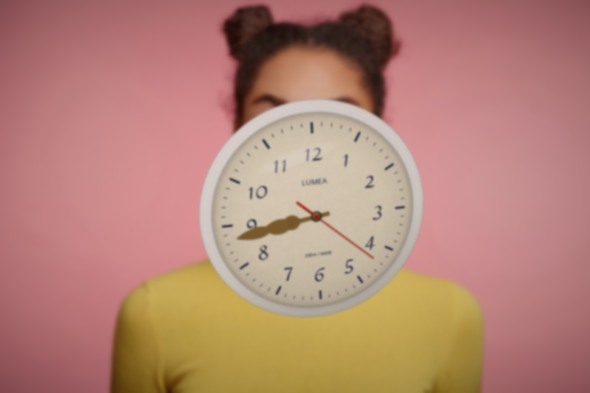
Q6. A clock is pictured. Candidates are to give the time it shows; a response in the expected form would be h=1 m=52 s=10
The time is h=8 m=43 s=22
